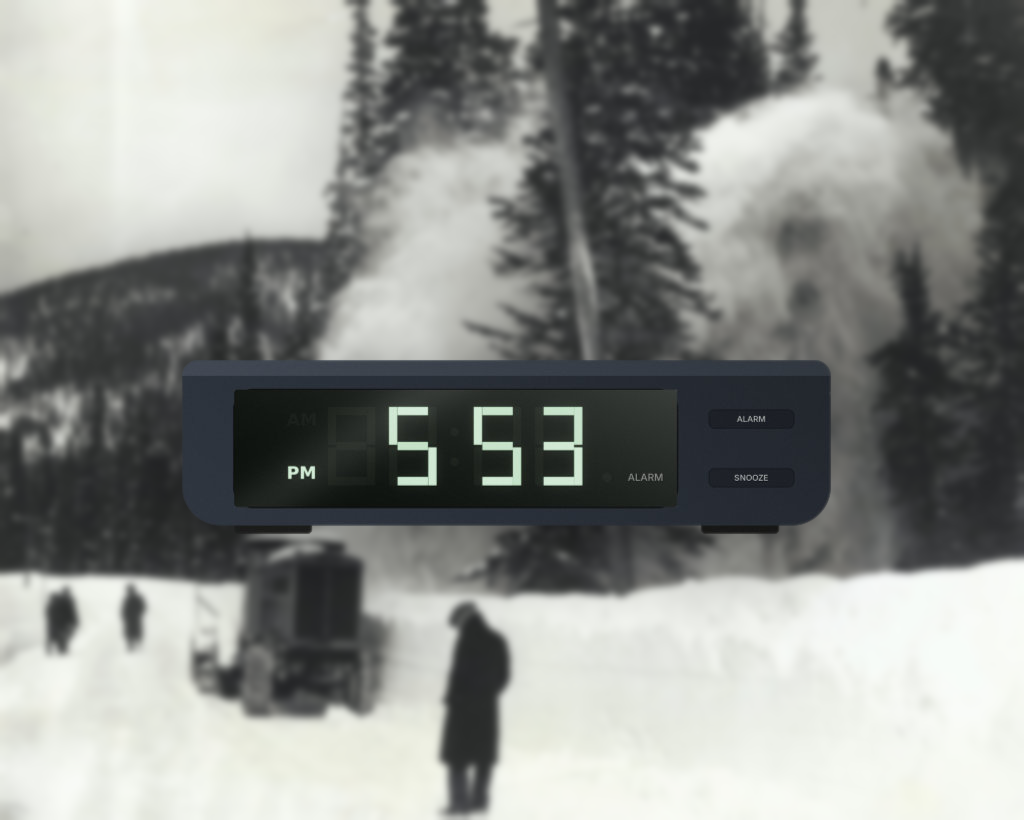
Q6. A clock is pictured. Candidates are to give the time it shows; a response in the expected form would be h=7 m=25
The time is h=5 m=53
